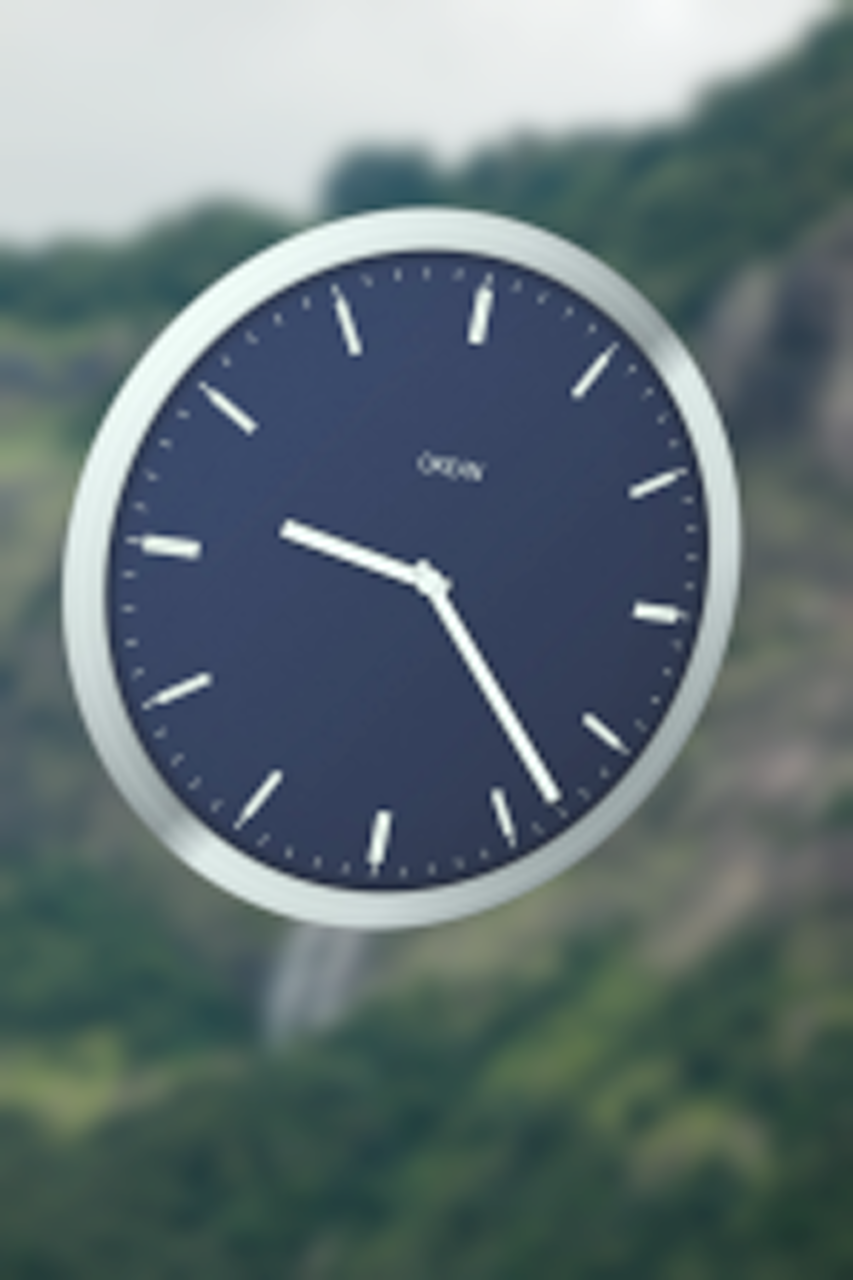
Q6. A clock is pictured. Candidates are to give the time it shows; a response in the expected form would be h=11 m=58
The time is h=9 m=23
